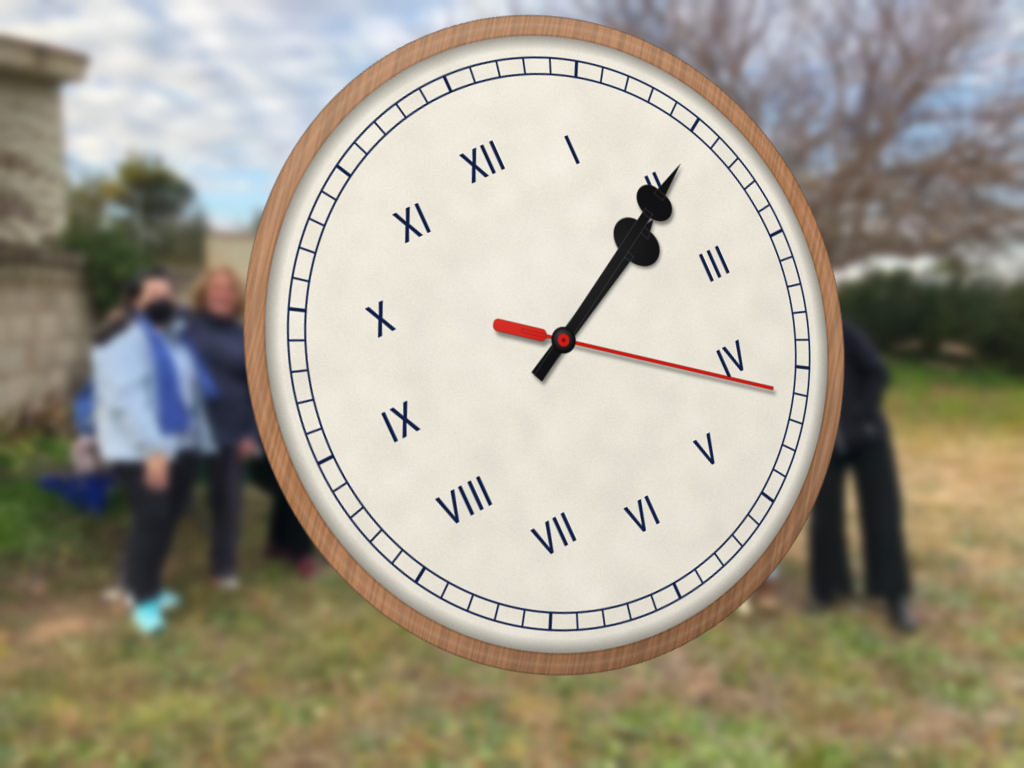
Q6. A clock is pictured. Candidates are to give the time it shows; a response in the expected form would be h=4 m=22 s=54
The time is h=2 m=10 s=21
